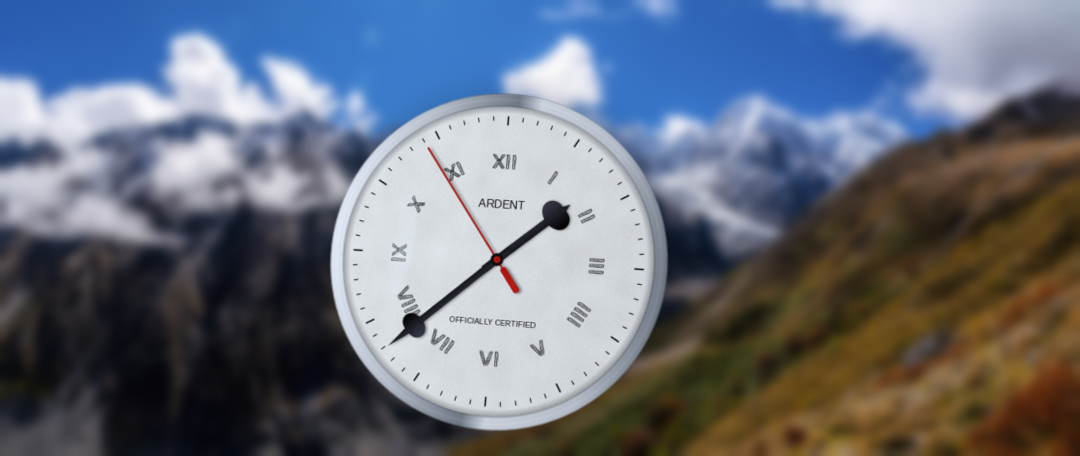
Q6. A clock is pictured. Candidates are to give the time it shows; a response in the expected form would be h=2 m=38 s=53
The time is h=1 m=37 s=54
